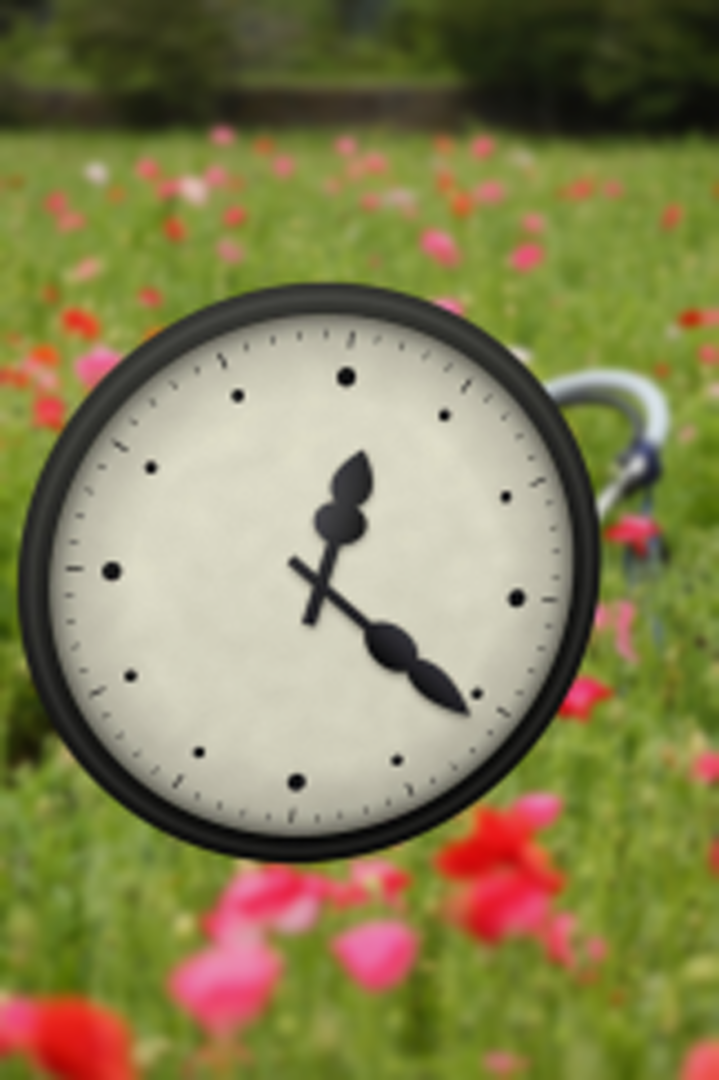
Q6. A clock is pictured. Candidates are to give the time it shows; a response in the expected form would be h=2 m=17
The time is h=12 m=21
